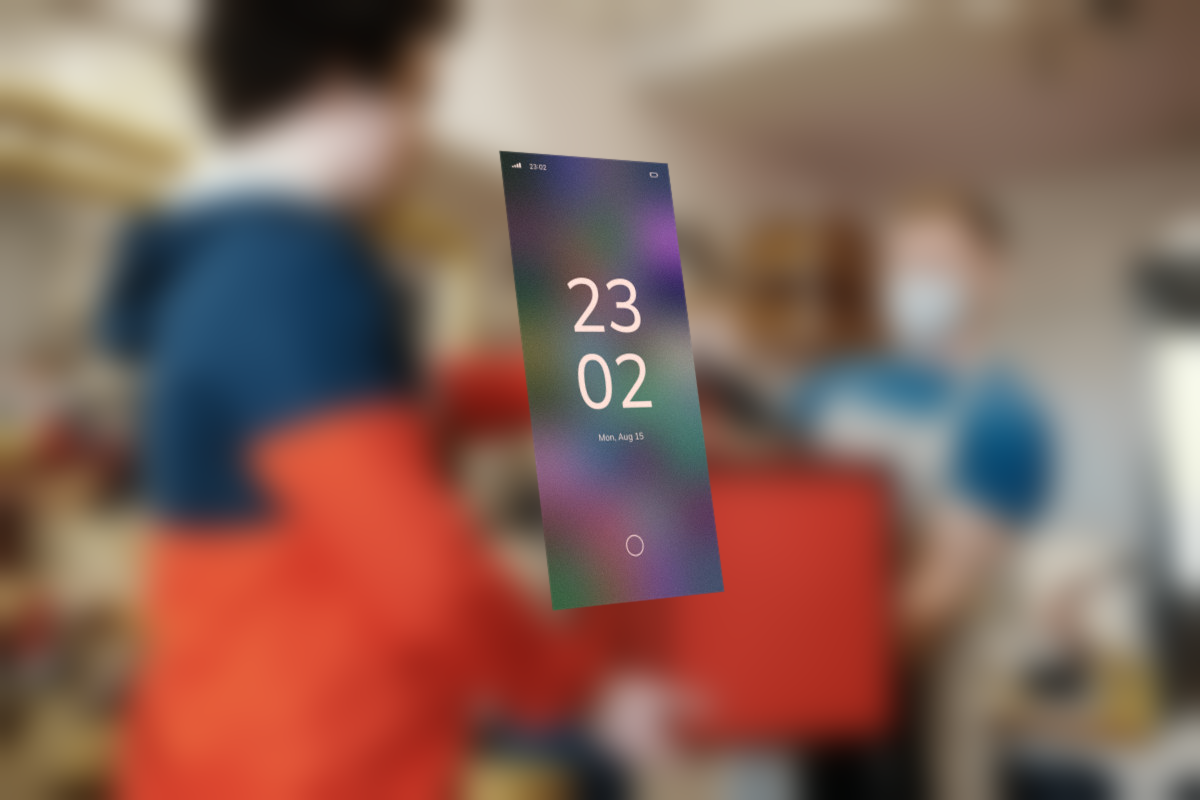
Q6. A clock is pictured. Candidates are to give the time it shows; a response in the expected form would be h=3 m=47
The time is h=23 m=2
